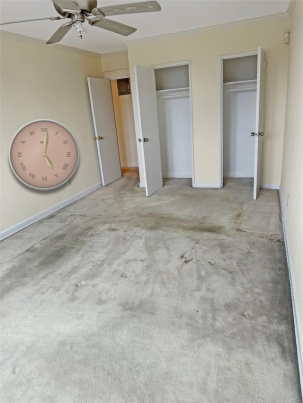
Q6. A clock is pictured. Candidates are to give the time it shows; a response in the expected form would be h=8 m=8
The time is h=5 m=1
